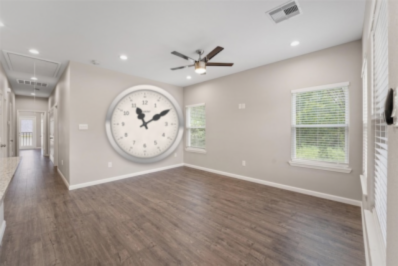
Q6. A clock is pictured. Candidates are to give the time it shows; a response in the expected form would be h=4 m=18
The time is h=11 m=10
